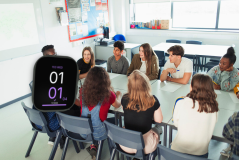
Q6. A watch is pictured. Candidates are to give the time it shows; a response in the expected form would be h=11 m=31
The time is h=1 m=1
